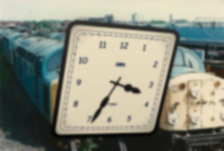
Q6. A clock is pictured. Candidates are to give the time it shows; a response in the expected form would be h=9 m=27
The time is h=3 m=34
